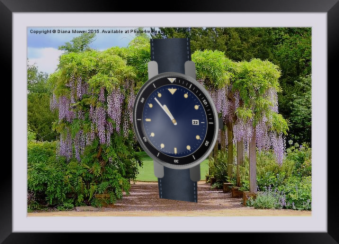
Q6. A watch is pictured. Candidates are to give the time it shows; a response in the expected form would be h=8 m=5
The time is h=10 m=53
